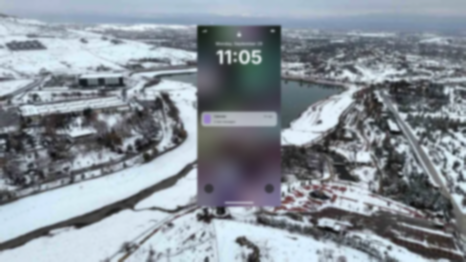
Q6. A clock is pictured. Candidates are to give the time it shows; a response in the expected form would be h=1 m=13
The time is h=11 m=5
